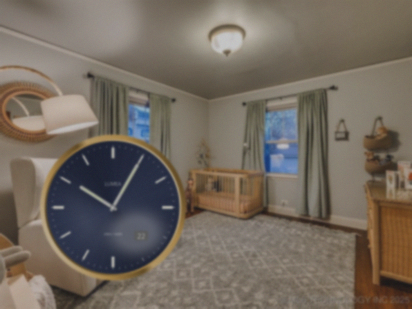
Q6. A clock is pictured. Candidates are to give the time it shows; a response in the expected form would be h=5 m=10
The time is h=10 m=5
